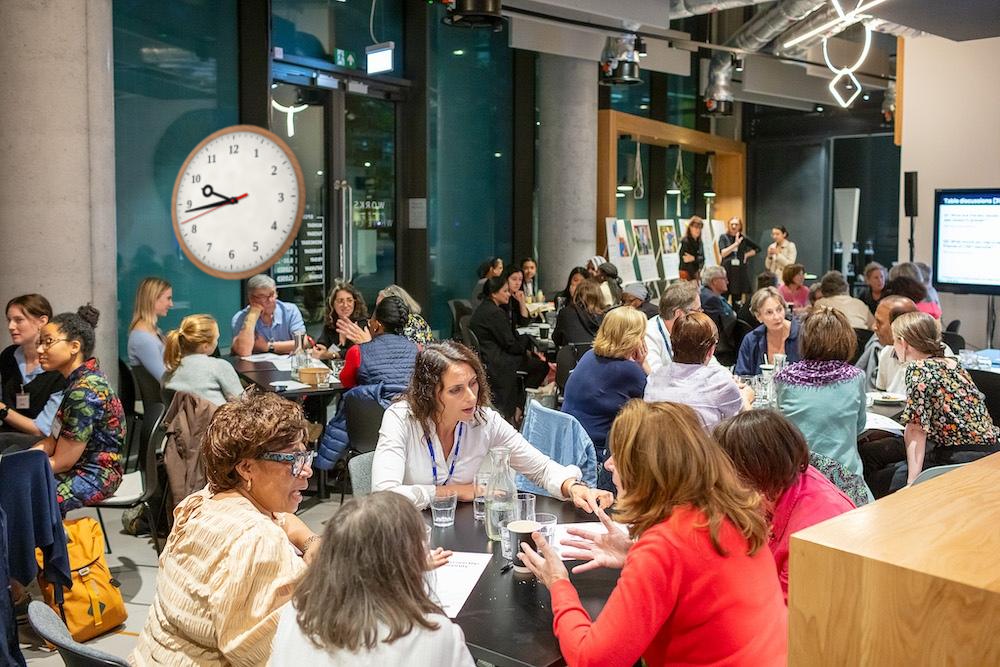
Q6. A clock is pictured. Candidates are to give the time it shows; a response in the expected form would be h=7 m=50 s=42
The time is h=9 m=43 s=42
